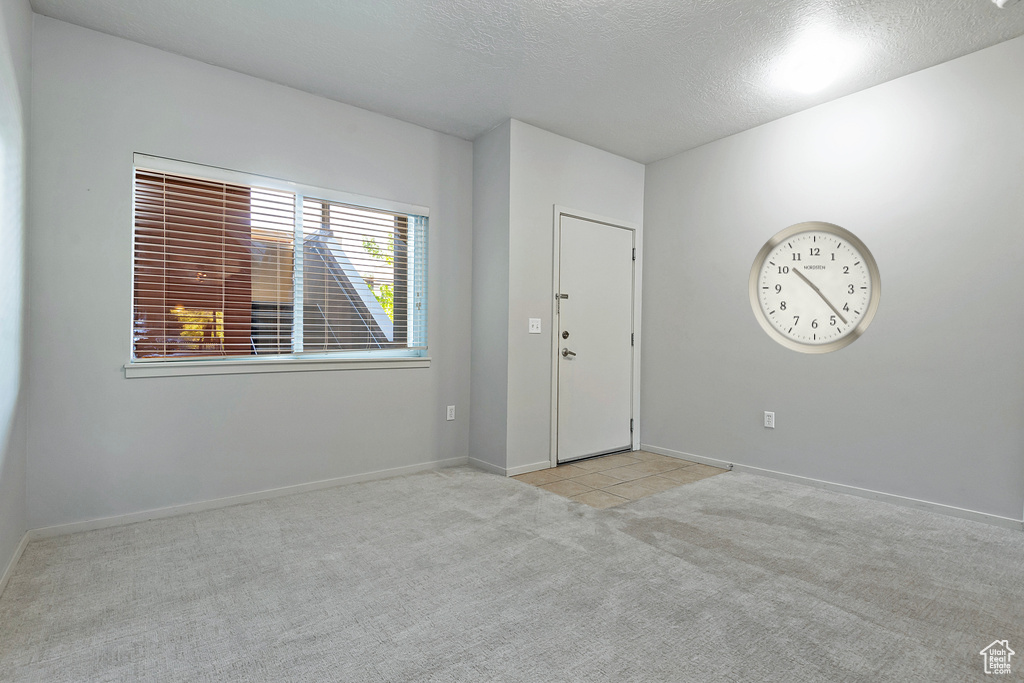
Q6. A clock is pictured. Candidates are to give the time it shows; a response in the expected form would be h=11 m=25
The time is h=10 m=23
